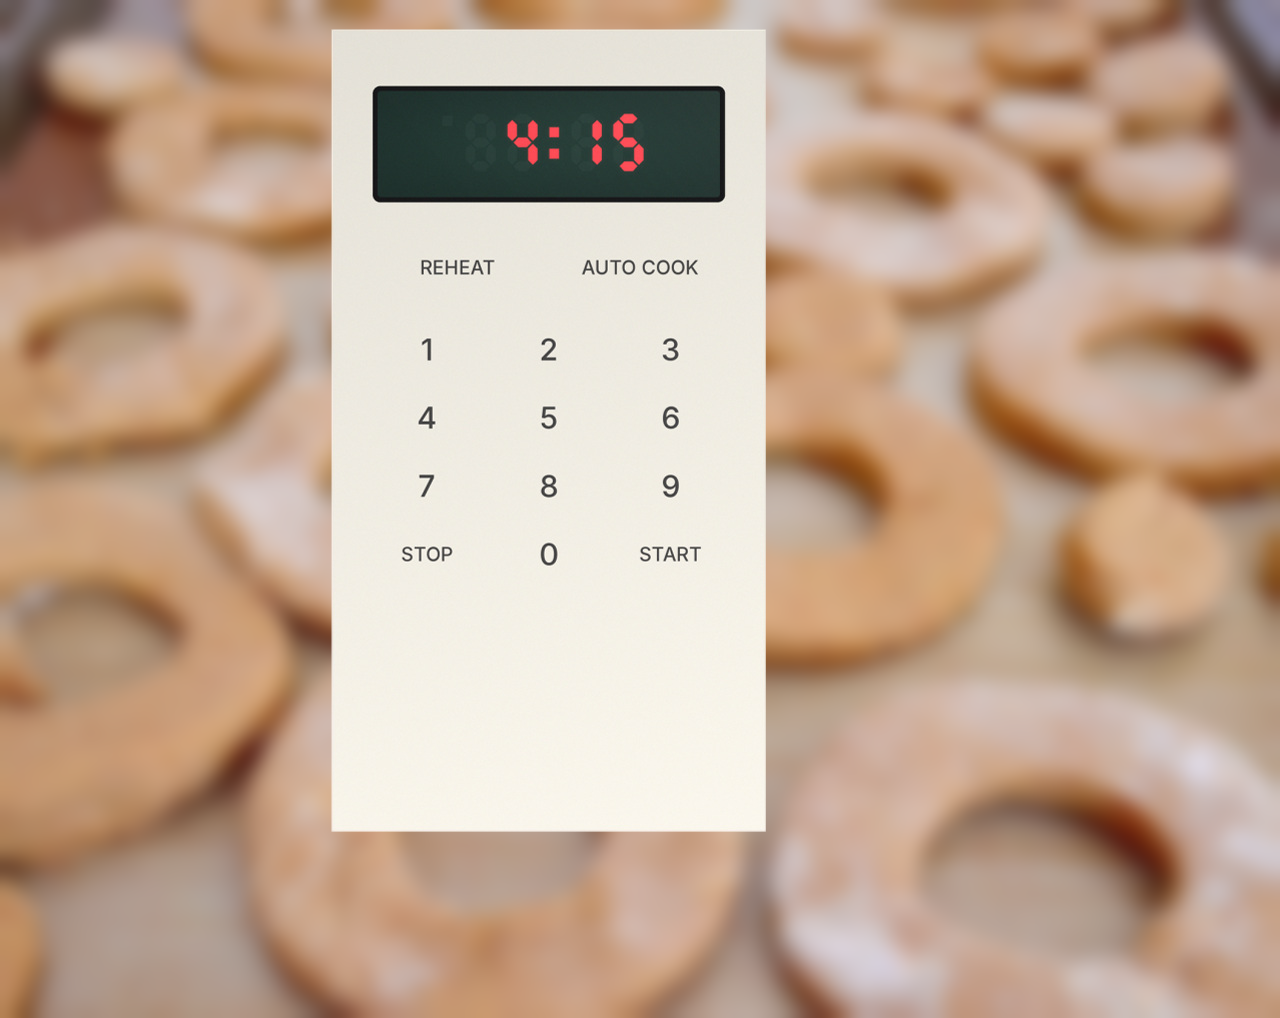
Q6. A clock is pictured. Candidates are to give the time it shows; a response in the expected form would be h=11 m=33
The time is h=4 m=15
